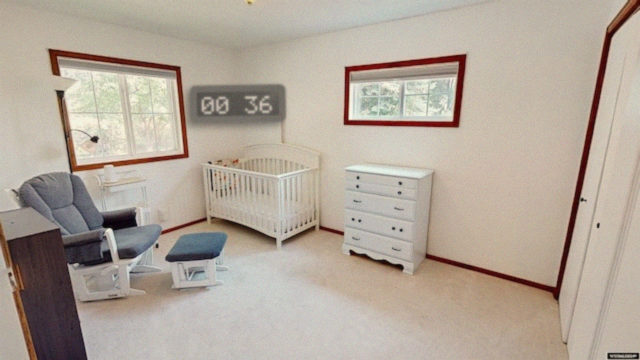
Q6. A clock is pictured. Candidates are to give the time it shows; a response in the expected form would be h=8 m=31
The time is h=0 m=36
